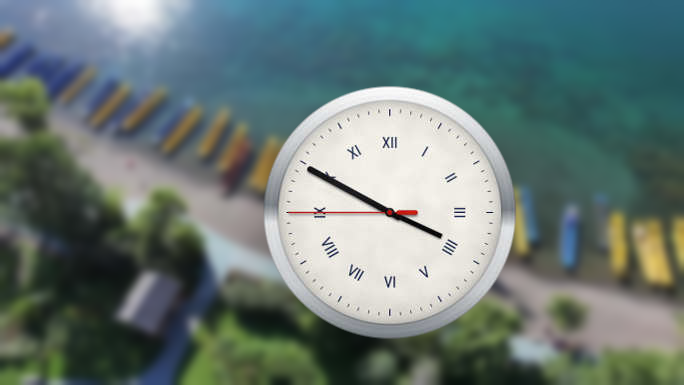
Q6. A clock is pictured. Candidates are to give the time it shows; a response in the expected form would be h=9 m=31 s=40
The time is h=3 m=49 s=45
